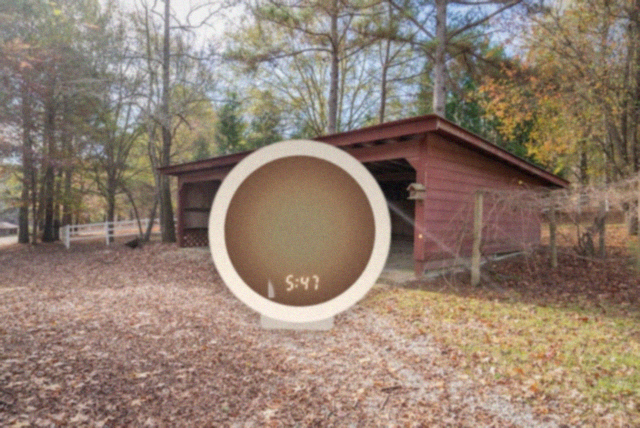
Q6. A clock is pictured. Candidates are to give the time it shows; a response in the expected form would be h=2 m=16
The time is h=5 m=47
